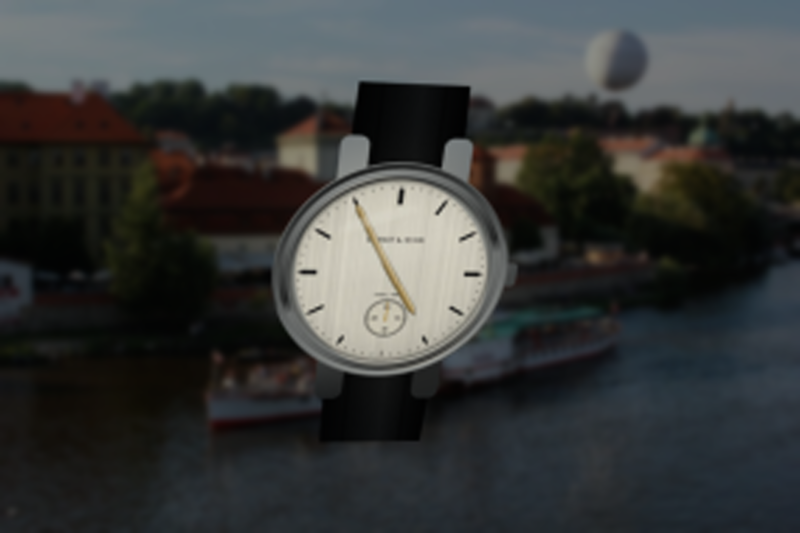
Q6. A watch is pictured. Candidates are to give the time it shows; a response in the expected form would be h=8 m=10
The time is h=4 m=55
